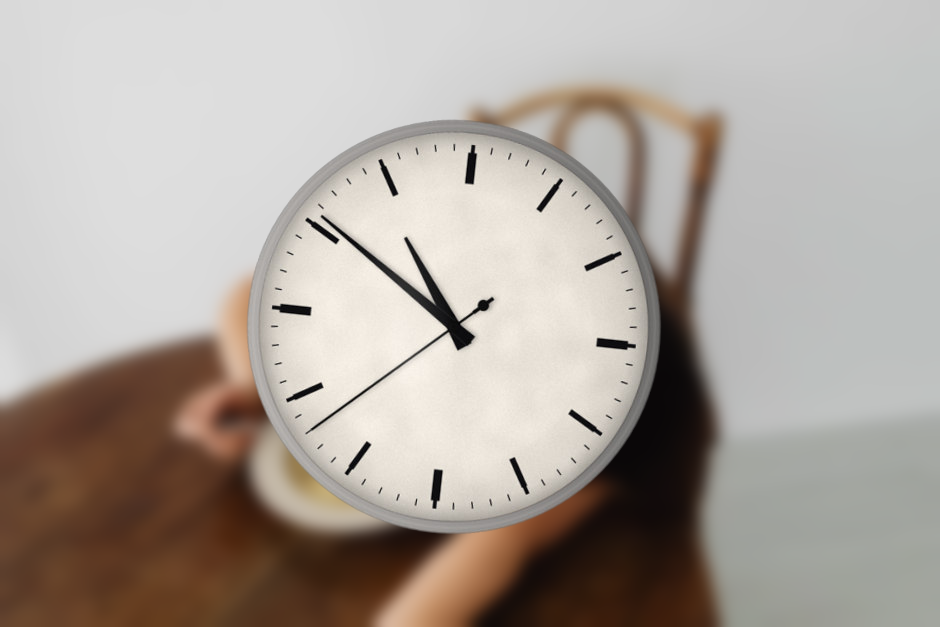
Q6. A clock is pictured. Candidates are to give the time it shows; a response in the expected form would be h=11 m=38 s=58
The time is h=10 m=50 s=38
